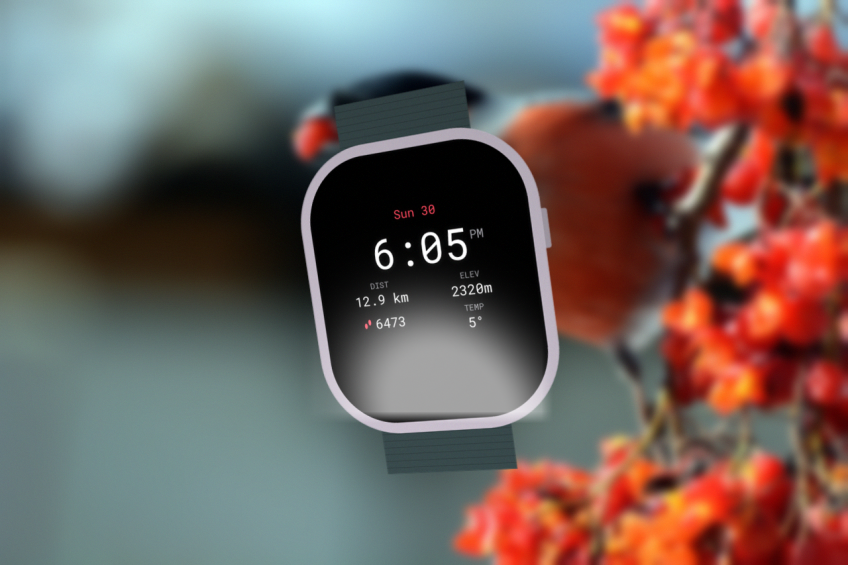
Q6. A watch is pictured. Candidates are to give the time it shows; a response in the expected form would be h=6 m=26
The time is h=6 m=5
